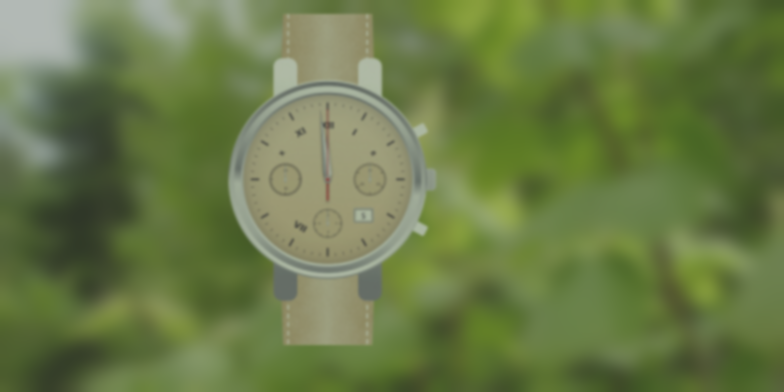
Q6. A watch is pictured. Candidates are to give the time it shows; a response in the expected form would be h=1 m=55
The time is h=11 m=59
